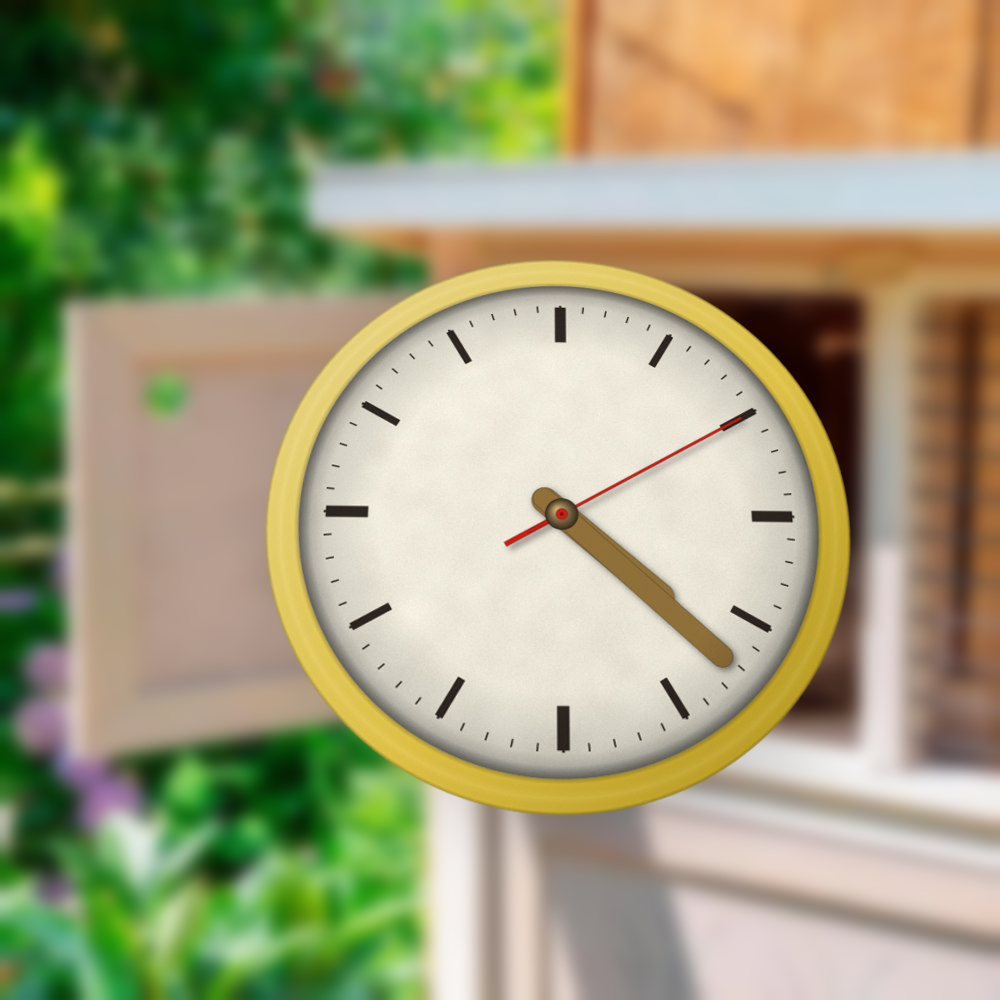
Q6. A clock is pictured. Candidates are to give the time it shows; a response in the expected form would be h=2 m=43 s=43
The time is h=4 m=22 s=10
